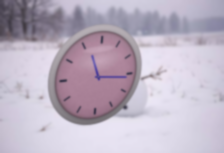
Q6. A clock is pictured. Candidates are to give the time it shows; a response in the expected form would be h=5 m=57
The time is h=11 m=16
